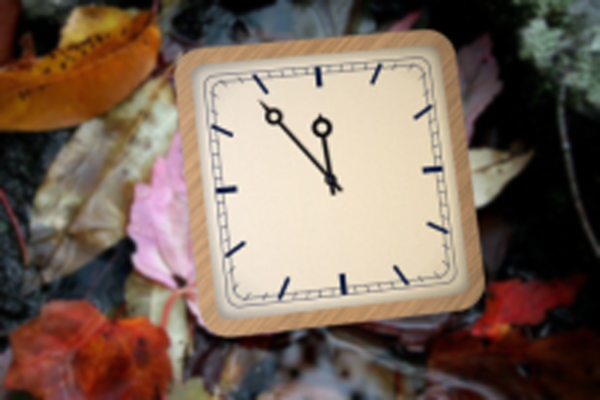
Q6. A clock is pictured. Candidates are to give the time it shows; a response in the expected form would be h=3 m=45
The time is h=11 m=54
